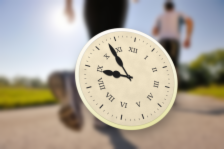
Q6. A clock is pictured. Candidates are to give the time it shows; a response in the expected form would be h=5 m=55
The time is h=8 m=53
